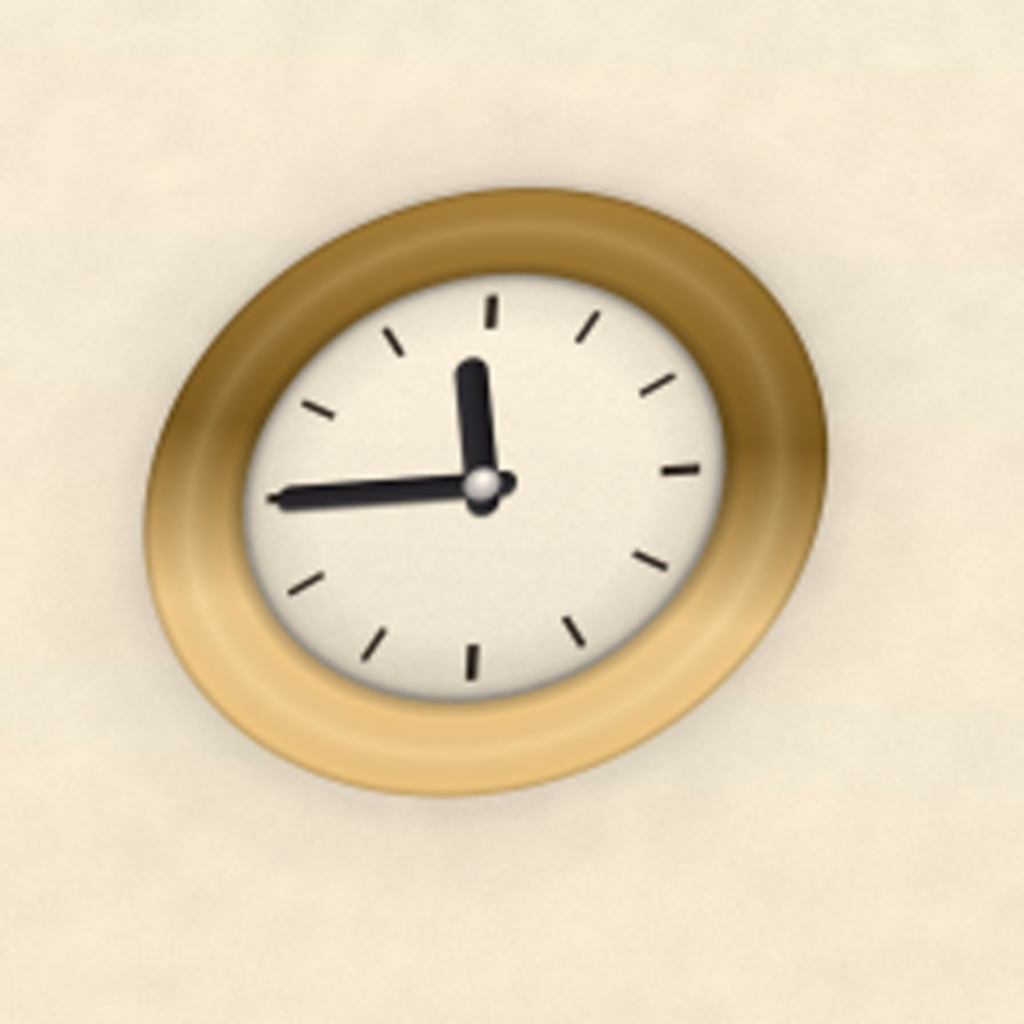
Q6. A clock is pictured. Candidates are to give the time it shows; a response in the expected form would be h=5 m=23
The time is h=11 m=45
